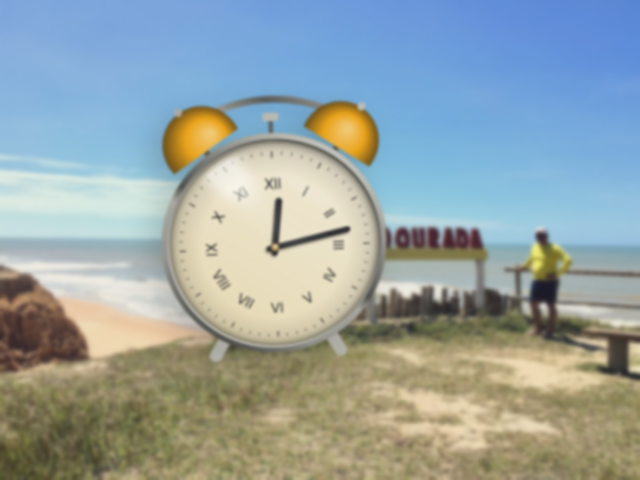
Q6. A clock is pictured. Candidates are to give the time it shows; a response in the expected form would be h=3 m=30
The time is h=12 m=13
